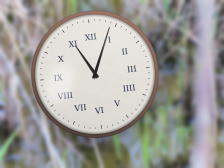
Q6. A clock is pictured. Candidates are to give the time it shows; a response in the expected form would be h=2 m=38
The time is h=11 m=4
